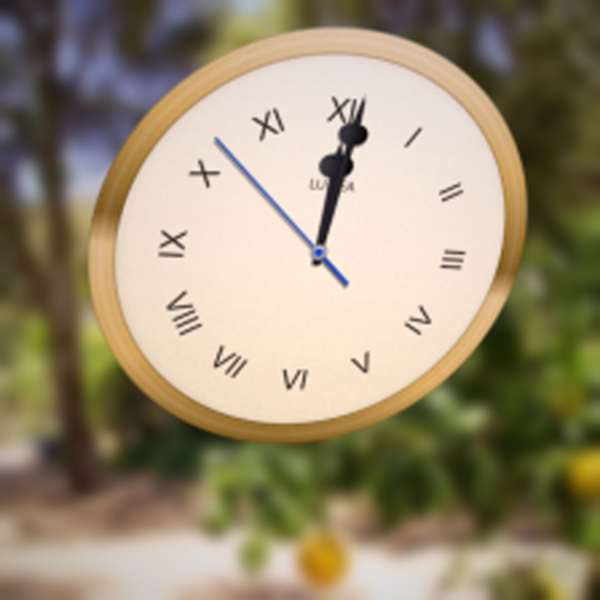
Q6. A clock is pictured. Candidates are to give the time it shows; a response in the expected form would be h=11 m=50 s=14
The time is h=12 m=0 s=52
